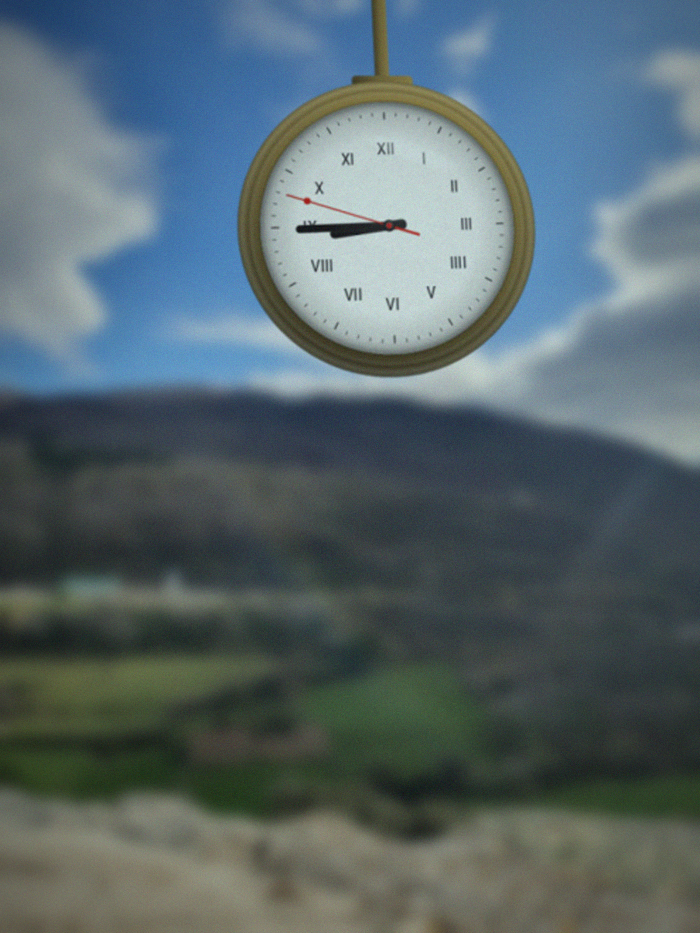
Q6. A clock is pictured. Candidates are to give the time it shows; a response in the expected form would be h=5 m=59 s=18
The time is h=8 m=44 s=48
